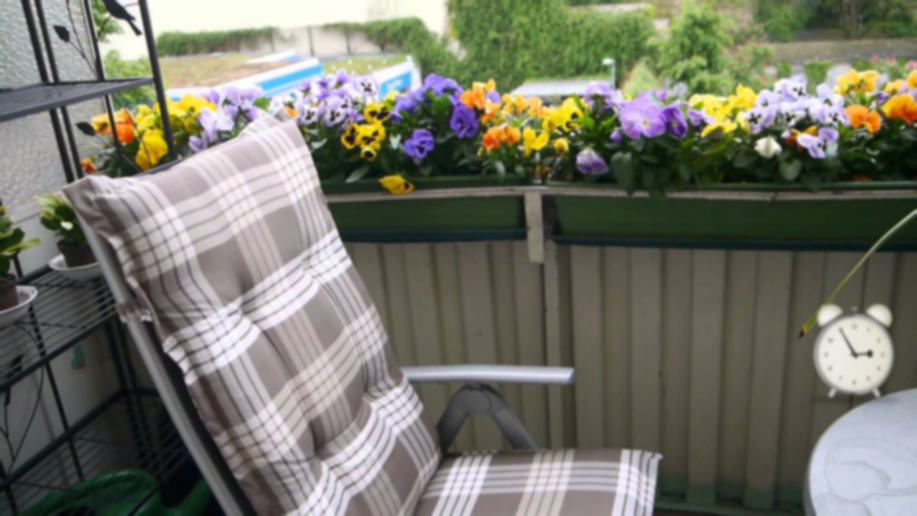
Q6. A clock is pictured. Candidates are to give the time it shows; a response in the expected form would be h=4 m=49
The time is h=2 m=55
